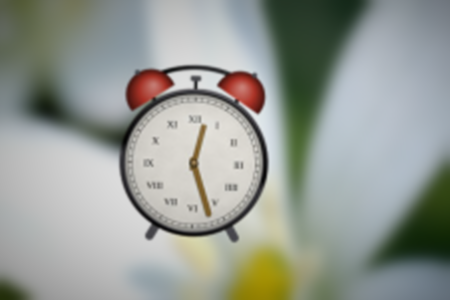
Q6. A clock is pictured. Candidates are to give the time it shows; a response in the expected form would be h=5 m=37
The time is h=12 m=27
